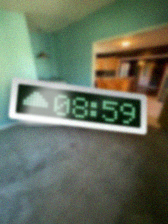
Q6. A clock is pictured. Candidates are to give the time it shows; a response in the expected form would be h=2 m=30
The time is h=8 m=59
